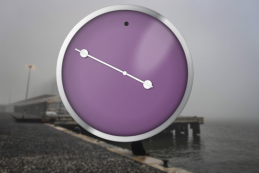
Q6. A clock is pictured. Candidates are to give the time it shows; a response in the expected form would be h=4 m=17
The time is h=3 m=49
